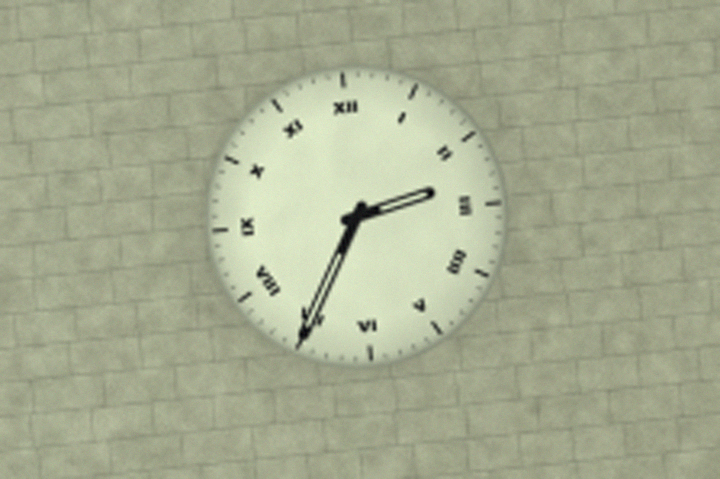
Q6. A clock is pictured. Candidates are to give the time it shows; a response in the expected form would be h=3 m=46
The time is h=2 m=35
